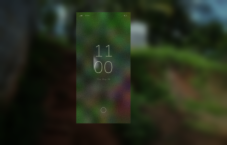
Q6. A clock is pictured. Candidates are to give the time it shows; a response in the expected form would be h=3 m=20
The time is h=11 m=0
